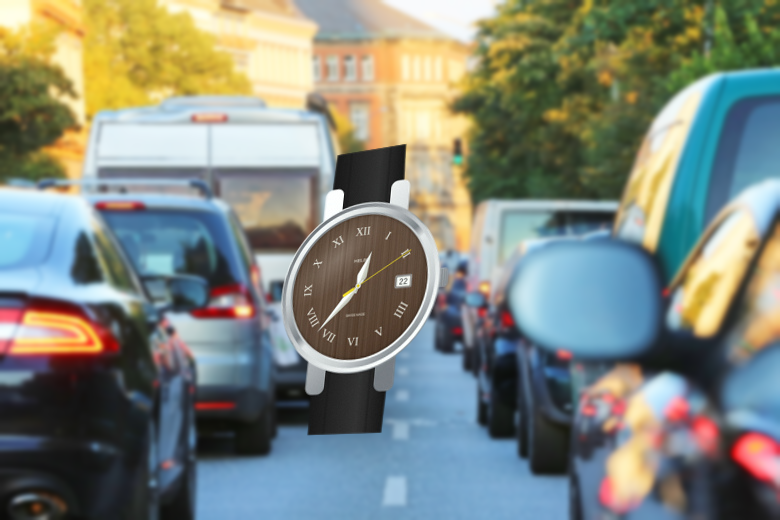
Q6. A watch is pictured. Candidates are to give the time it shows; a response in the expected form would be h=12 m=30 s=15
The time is h=12 m=37 s=10
